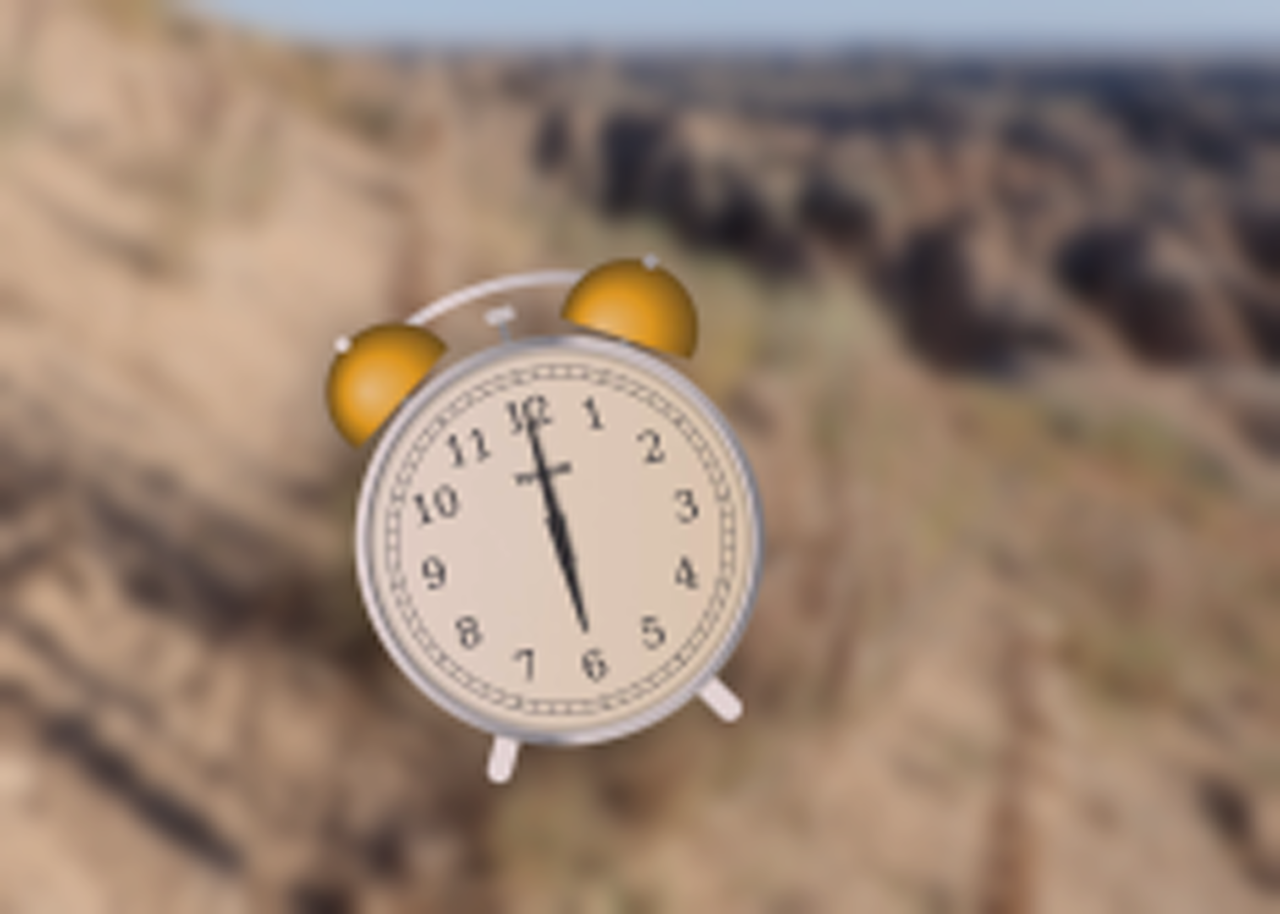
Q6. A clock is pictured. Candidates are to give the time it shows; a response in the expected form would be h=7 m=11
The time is h=6 m=0
